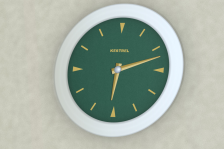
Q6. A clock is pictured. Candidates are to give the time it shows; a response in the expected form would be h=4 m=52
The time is h=6 m=12
